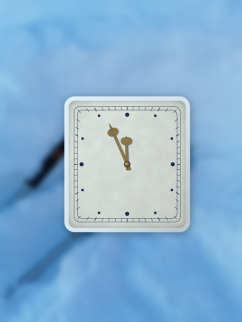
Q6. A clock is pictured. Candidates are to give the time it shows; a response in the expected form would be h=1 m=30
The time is h=11 m=56
